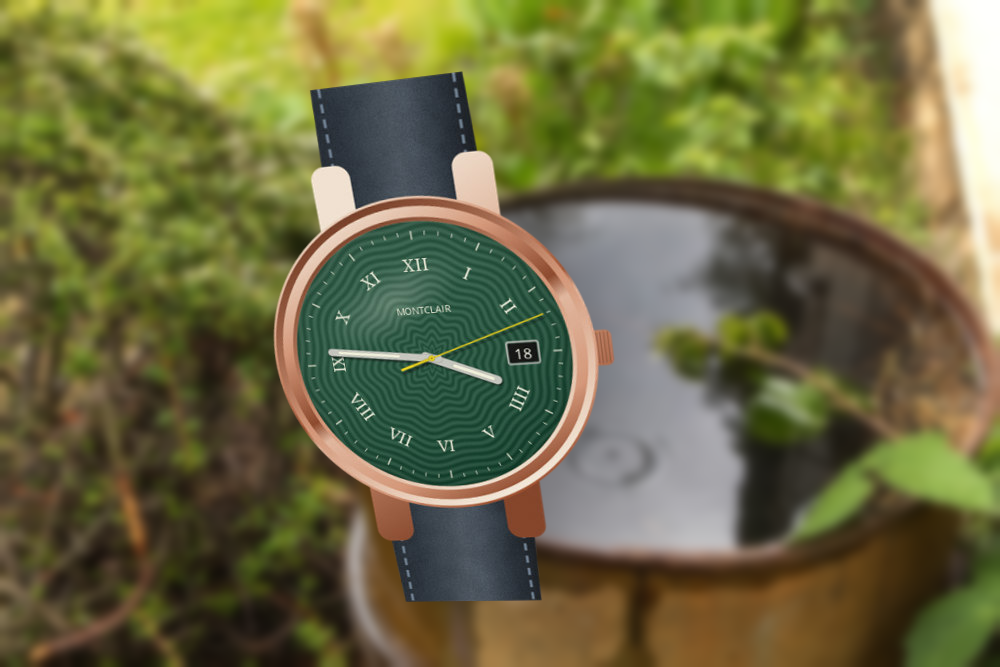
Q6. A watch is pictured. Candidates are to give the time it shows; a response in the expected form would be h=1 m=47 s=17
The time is h=3 m=46 s=12
